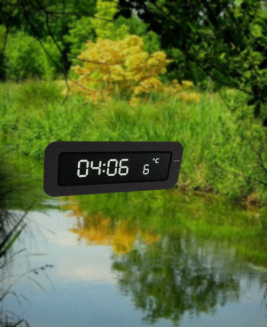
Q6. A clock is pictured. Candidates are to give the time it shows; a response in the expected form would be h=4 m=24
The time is h=4 m=6
